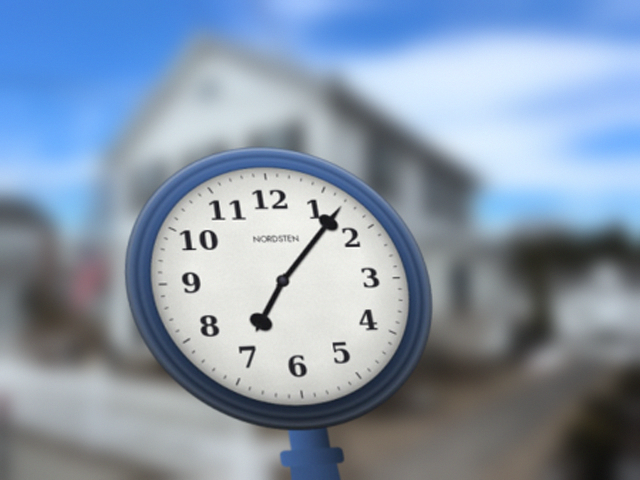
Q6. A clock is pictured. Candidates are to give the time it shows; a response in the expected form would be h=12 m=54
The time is h=7 m=7
